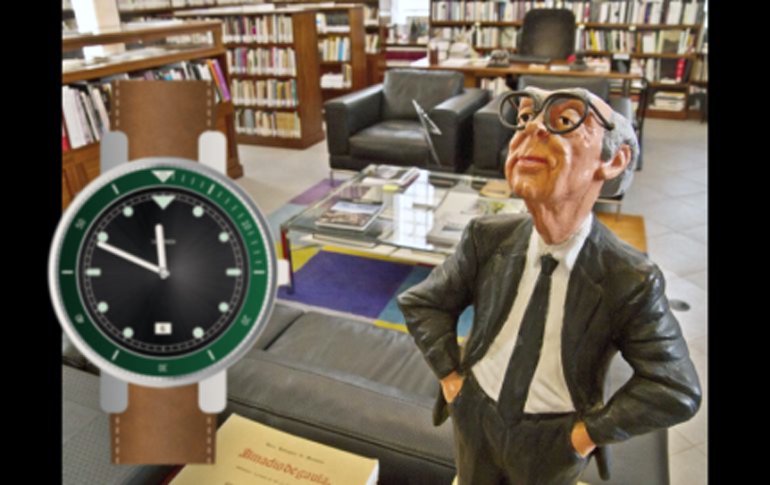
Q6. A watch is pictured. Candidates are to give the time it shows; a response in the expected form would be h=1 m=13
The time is h=11 m=49
